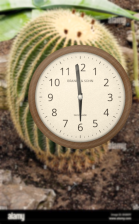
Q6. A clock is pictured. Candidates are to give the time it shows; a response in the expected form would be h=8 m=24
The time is h=5 m=59
